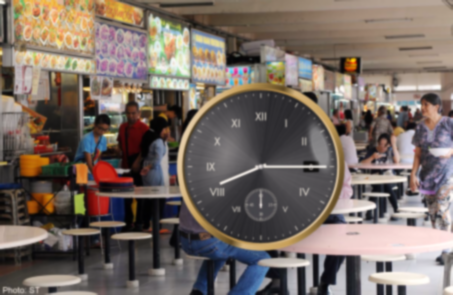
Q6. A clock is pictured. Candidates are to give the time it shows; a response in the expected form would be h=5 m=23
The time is h=8 m=15
